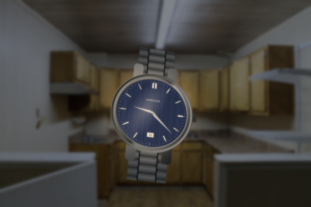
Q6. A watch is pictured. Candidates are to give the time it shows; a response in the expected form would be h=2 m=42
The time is h=9 m=22
